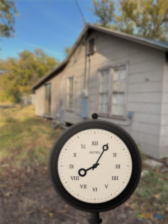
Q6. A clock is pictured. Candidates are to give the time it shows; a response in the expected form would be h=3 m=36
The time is h=8 m=5
